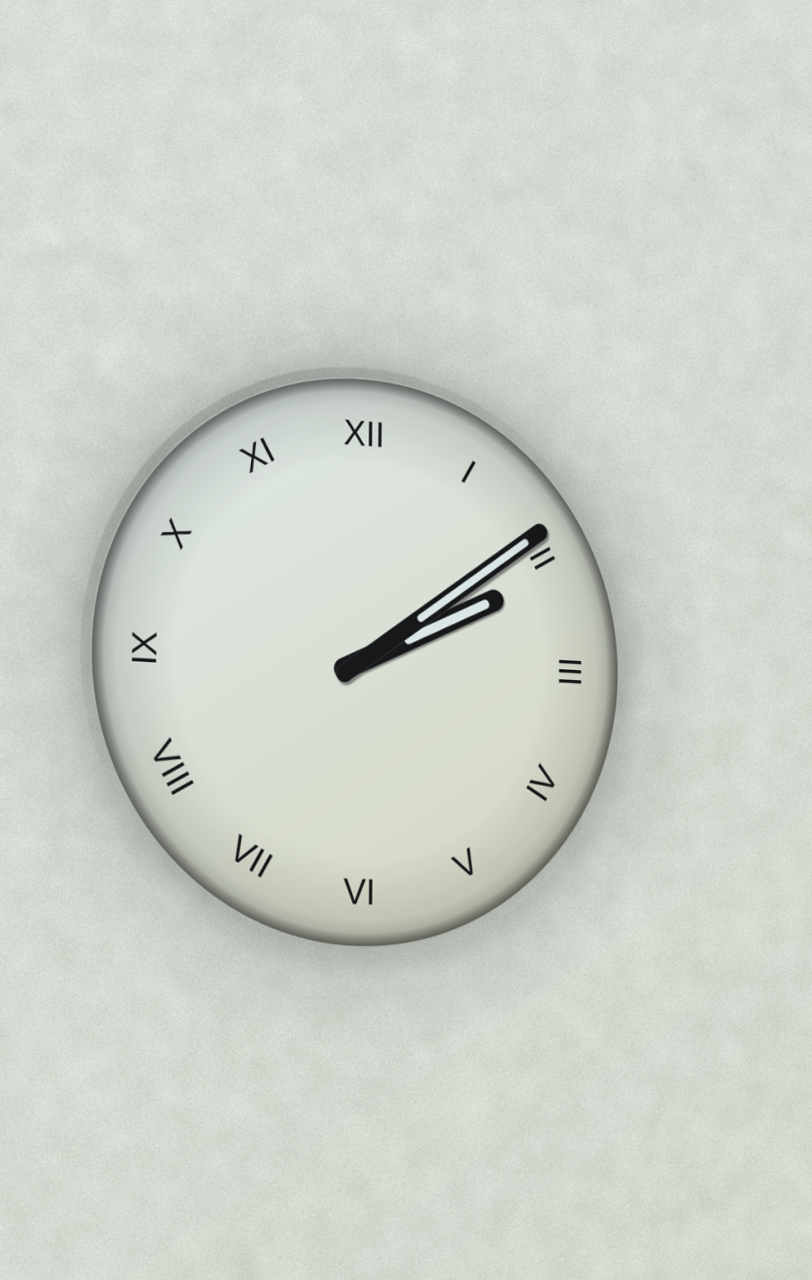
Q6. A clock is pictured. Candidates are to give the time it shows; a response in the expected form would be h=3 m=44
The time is h=2 m=9
